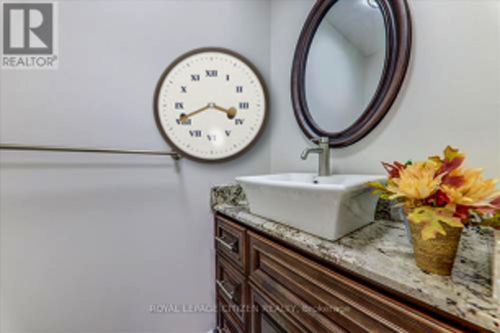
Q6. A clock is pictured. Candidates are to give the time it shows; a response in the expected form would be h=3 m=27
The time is h=3 m=41
